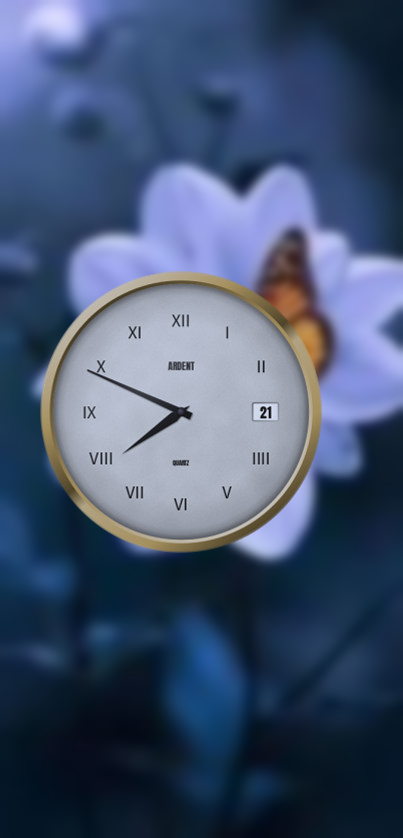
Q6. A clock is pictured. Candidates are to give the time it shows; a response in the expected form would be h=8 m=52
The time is h=7 m=49
